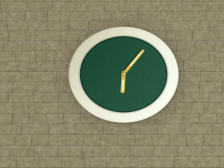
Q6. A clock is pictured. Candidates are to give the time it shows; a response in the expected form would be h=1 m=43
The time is h=6 m=6
